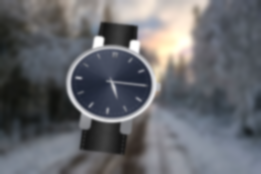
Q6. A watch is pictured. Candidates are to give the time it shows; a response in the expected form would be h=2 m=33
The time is h=5 m=15
